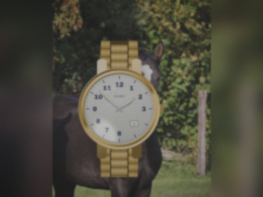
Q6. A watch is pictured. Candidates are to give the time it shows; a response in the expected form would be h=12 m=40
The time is h=1 m=52
